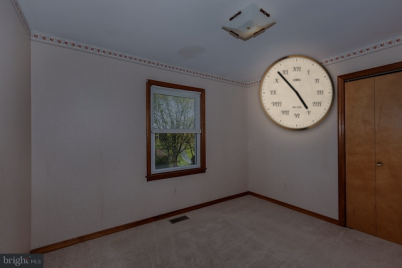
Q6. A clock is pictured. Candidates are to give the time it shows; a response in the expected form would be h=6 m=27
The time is h=4 m=53
